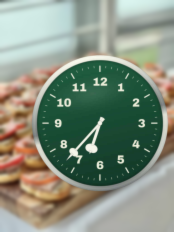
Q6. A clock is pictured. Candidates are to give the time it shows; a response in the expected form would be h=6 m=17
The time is h=6 m=37
